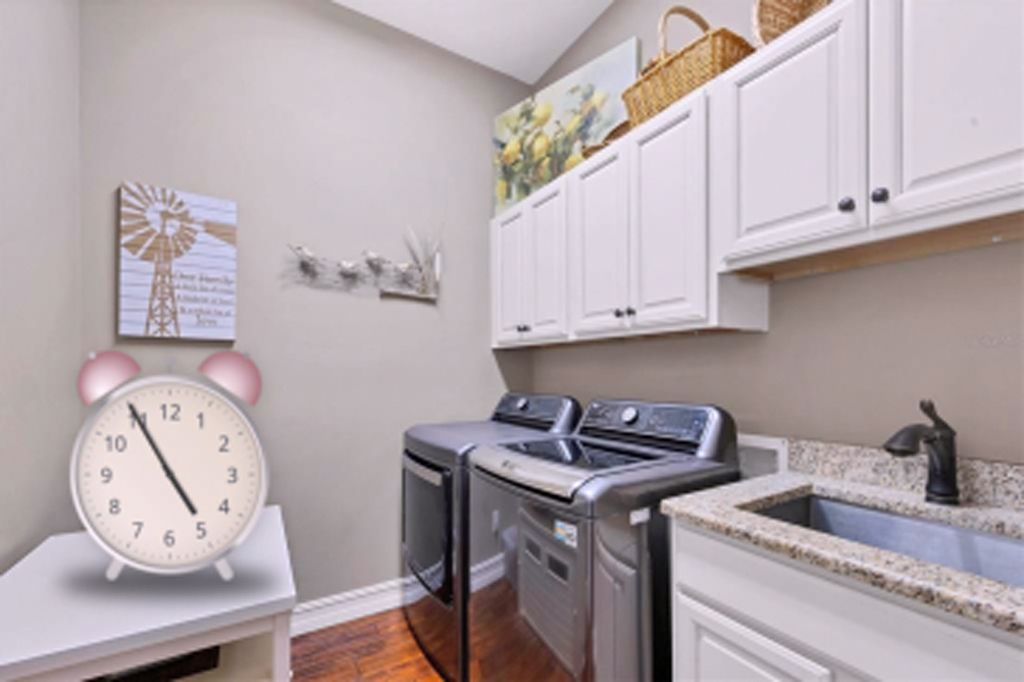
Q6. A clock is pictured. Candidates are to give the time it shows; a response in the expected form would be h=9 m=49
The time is h=4 m=55
